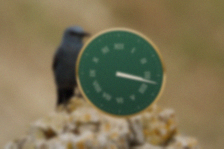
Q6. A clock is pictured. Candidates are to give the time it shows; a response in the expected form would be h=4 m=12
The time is h=3 m=17
